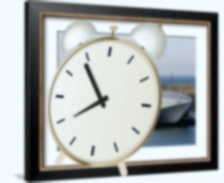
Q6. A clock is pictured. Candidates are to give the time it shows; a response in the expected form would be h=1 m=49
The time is h=7 m=54
